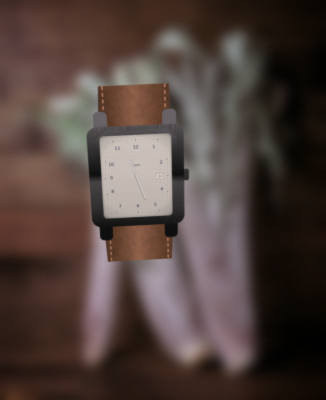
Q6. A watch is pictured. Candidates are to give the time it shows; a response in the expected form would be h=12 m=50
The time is h=11 m=27
